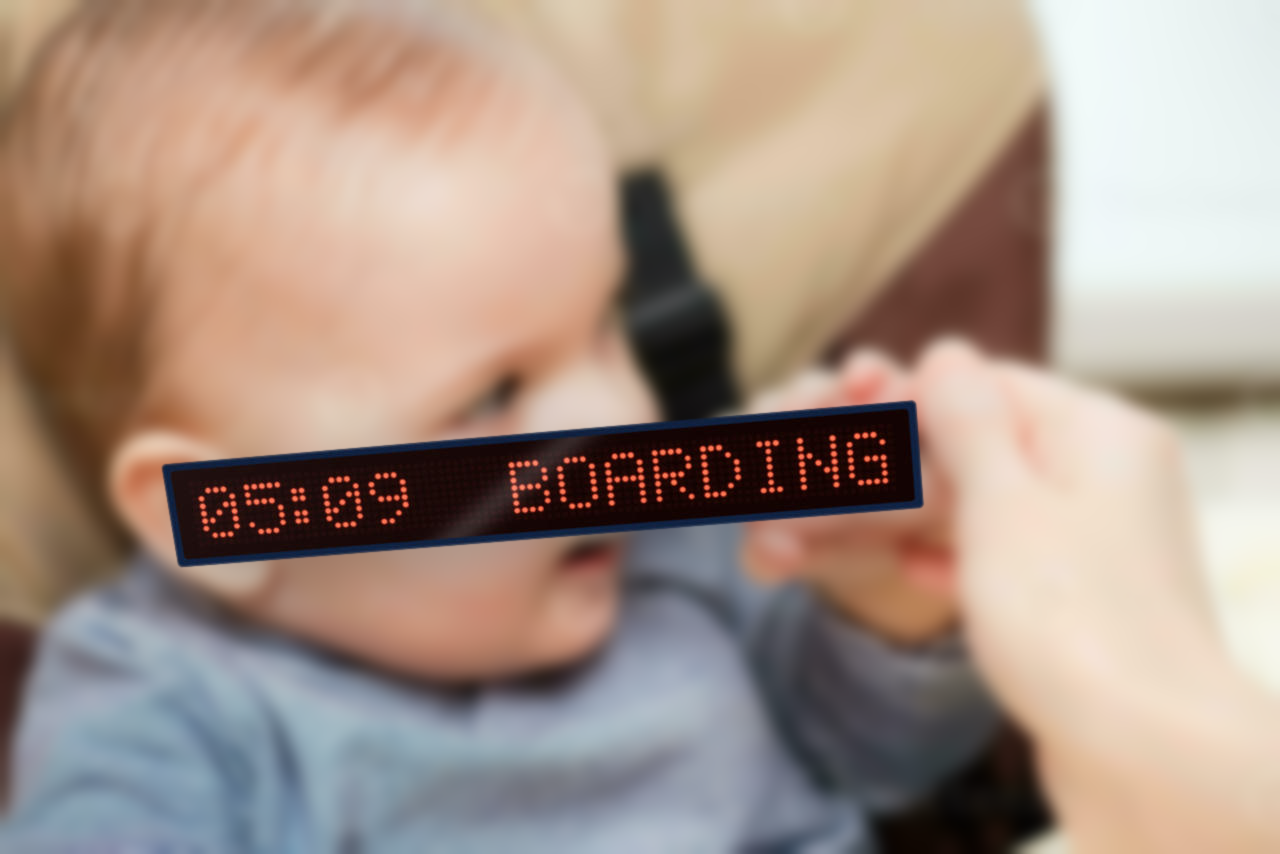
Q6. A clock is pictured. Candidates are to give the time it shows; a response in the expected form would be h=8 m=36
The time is h=5 m=9
